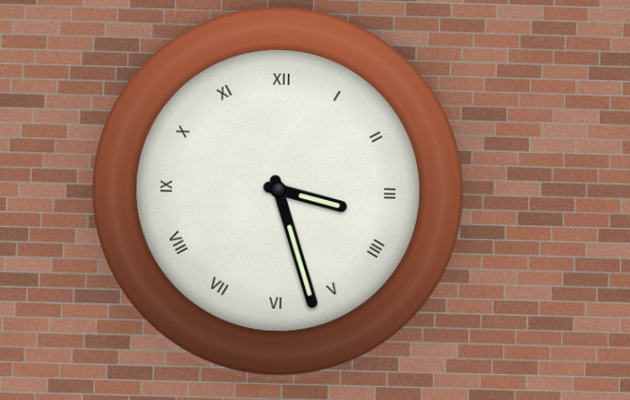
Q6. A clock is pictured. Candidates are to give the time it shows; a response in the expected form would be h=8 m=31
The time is h=3 m=27
